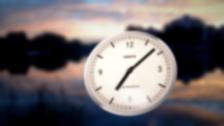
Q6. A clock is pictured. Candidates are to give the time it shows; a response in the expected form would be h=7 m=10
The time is h=7 m=8
